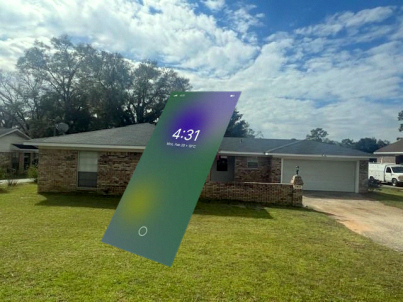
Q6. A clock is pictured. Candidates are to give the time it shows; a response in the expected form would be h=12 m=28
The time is h=4 m=31
